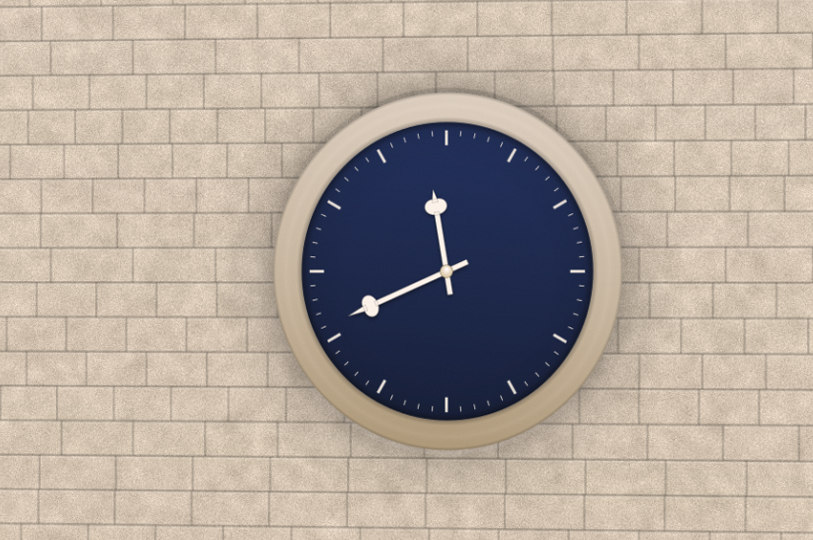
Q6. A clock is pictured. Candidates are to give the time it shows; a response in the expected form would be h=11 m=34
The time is h=11 m=41
